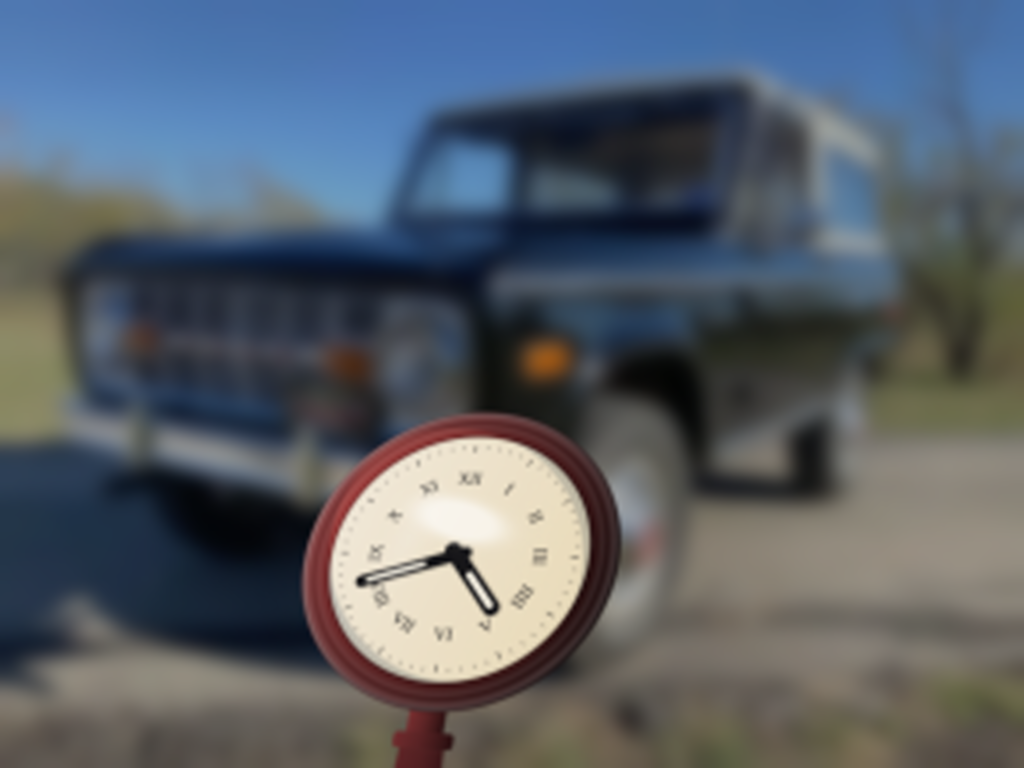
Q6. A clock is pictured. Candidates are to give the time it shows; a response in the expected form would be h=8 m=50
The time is h=4 m=42
